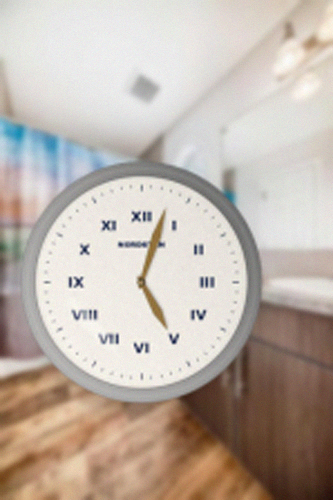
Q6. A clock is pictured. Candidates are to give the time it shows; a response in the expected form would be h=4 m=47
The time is h=5 m=3
